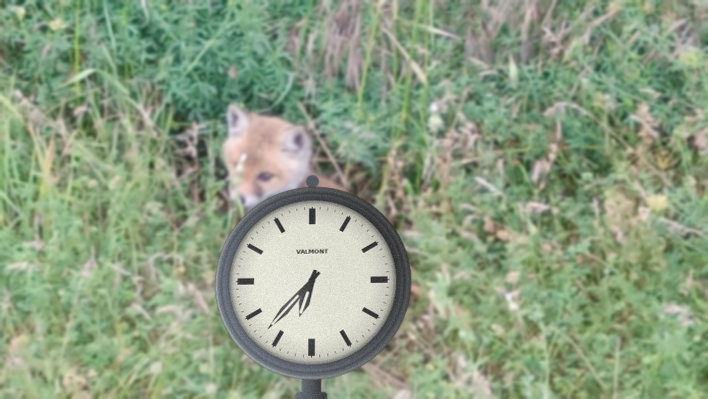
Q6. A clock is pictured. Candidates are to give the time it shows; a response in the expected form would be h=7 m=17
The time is h=6 m=37
